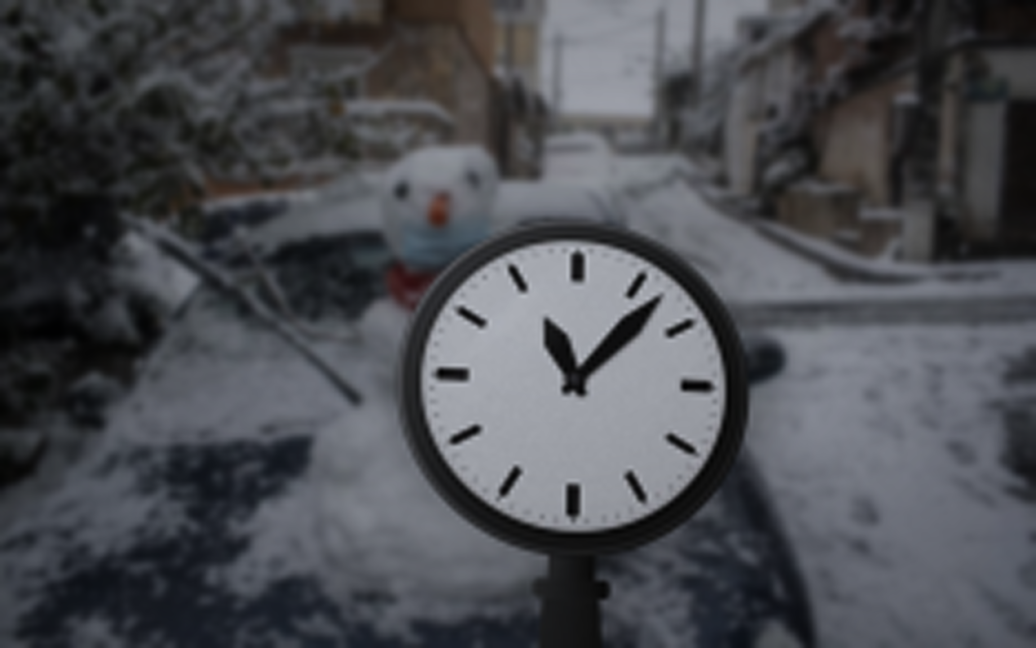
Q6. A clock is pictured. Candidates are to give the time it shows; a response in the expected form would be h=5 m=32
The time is h=11 m=7
